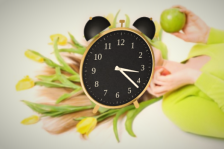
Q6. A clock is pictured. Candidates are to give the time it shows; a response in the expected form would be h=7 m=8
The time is h=3 m=22
